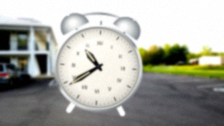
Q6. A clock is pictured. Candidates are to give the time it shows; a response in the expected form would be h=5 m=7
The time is h=10 m=39
